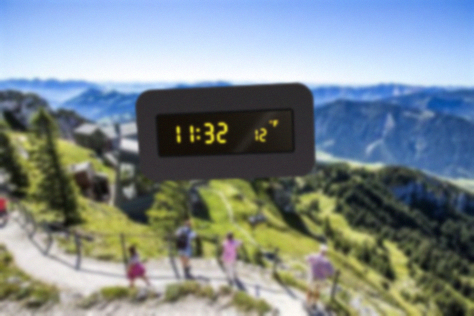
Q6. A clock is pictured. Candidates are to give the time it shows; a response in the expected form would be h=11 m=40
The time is h=11 m=32
